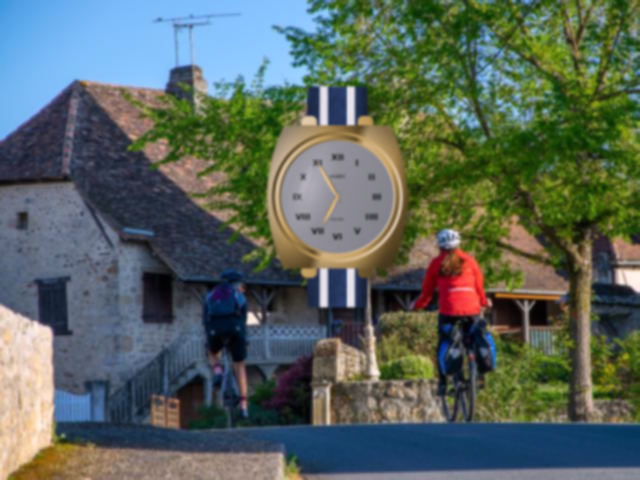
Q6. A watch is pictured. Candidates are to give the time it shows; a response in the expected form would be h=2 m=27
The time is h=6 m=55
